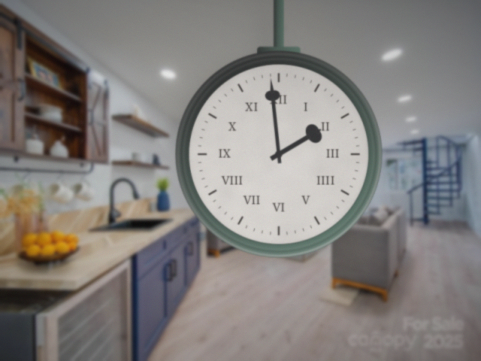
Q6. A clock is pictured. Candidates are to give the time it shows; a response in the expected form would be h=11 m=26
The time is h=1 m=59
